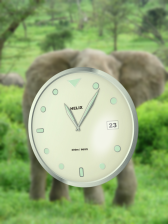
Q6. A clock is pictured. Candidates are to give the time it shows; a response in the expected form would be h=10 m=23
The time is h=11 m=6
